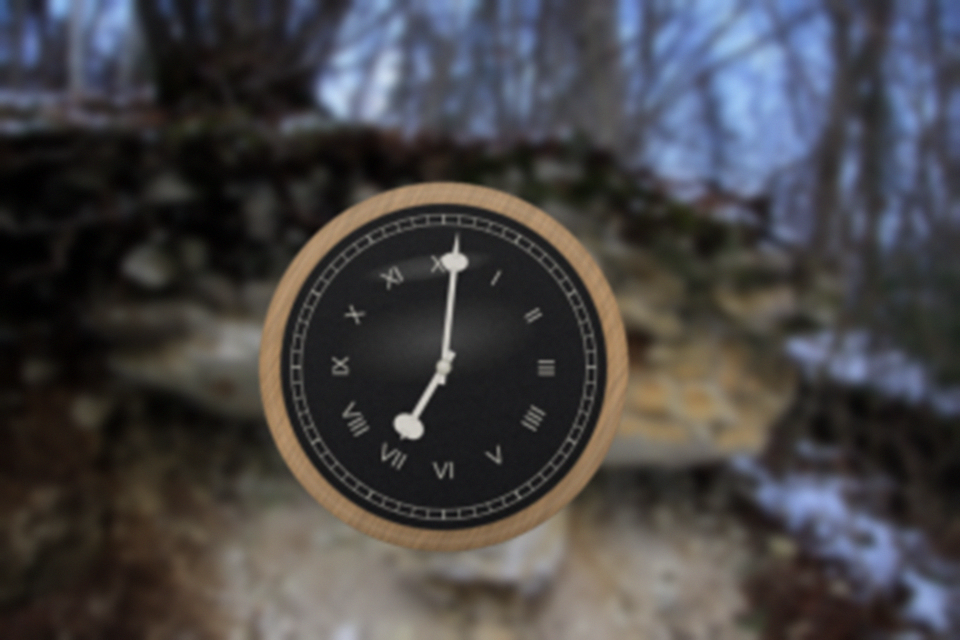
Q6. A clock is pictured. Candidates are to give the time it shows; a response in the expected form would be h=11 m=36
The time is h=7 m=1
